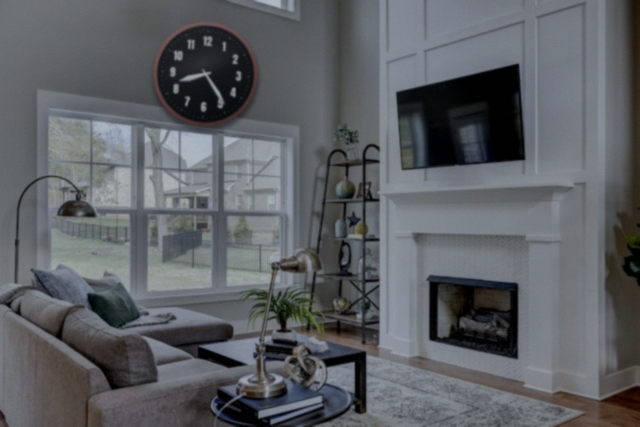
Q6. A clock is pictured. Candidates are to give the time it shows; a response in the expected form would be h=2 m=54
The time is h=8 m=24
